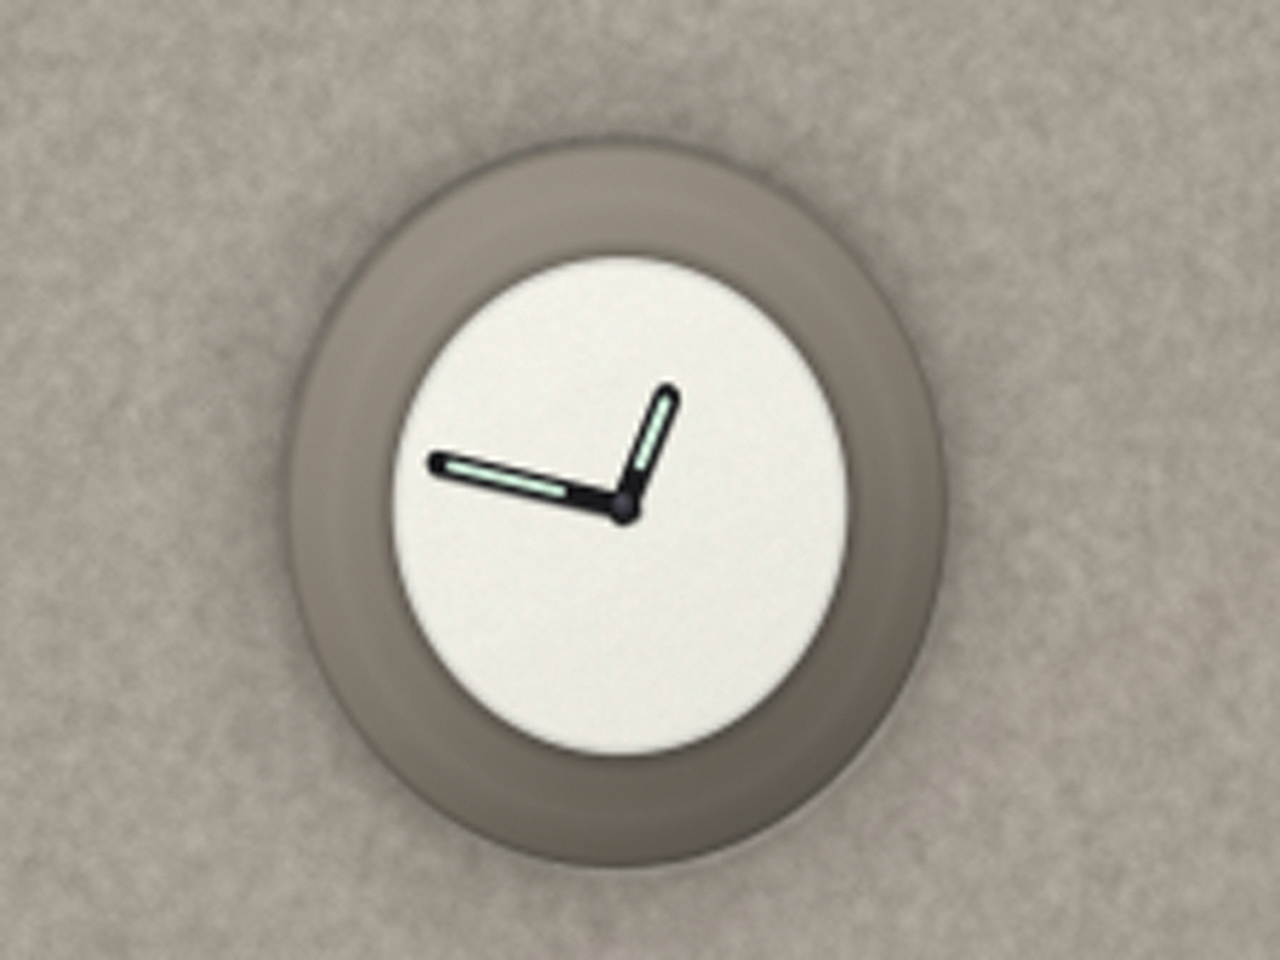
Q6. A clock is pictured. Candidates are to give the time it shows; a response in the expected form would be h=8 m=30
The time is h=12 m=47
